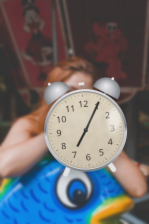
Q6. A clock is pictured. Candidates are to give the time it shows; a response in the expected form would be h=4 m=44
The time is h=7 m=5
